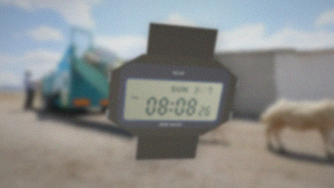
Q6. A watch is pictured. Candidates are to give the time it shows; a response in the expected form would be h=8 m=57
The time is h=8 m=8
